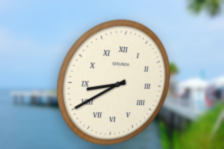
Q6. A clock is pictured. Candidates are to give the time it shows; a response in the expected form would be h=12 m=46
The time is h=8 m=40
